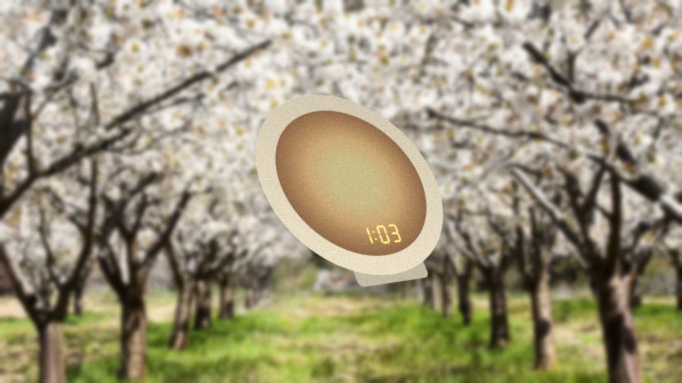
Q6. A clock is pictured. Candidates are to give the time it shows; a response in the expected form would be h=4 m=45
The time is h=1 m=3
